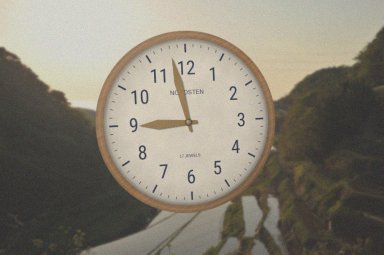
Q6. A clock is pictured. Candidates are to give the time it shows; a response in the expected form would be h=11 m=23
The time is h=8 m=58
